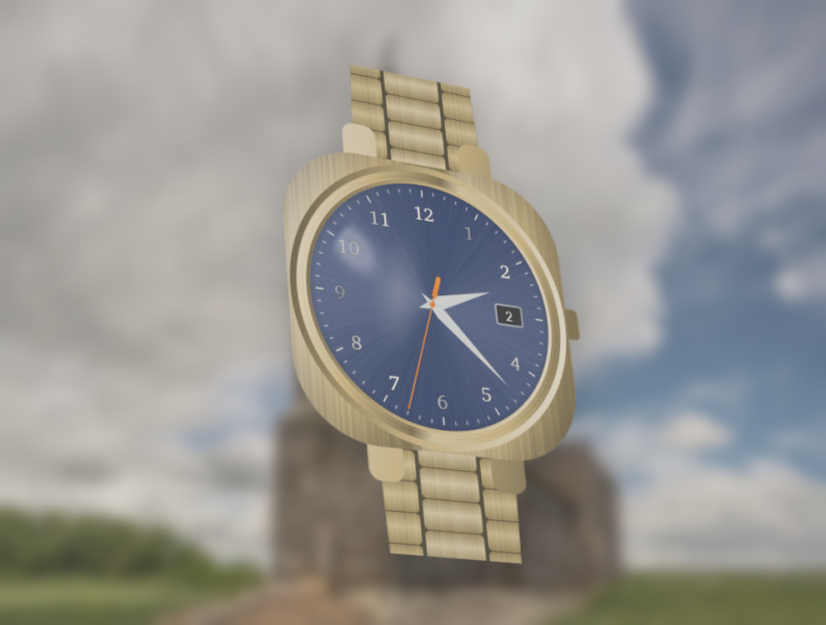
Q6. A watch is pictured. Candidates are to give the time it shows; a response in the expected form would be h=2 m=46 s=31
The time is h=2 m=22 s=33
